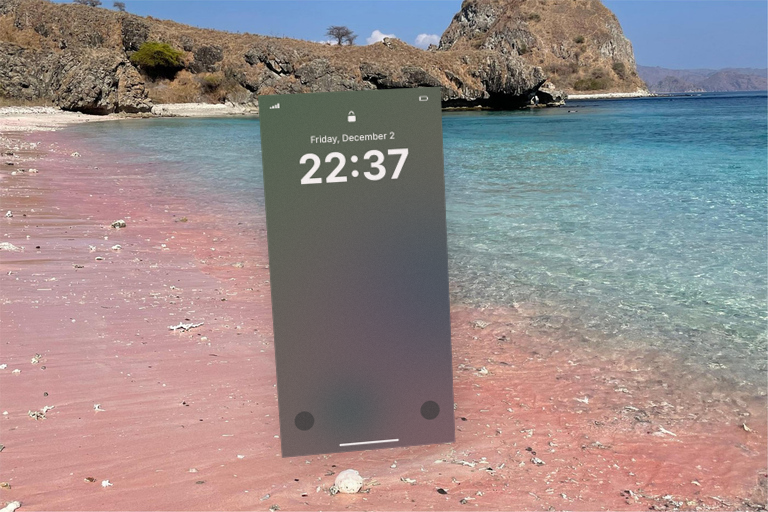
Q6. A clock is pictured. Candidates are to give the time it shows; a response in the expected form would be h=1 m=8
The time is h=22 m=37
